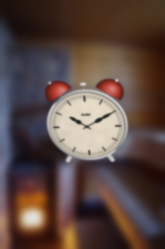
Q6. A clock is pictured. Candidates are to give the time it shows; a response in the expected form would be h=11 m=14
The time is h=10 m=10
